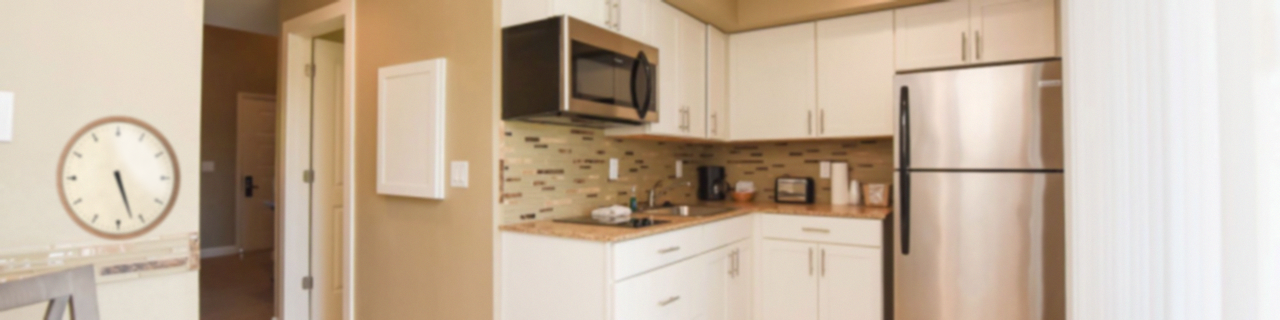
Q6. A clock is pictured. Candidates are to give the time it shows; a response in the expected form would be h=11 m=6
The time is h=5 m=27
